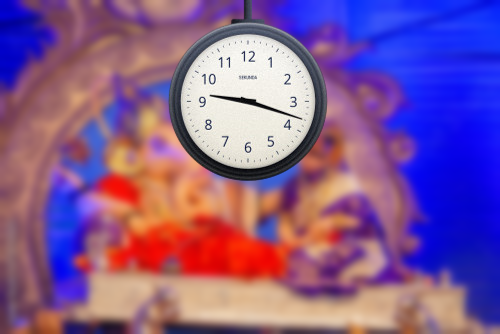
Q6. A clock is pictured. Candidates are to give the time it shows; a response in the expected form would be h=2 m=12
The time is h=9 m=18
